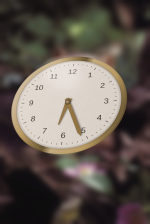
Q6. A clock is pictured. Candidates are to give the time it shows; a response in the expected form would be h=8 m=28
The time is h=6 m=26
